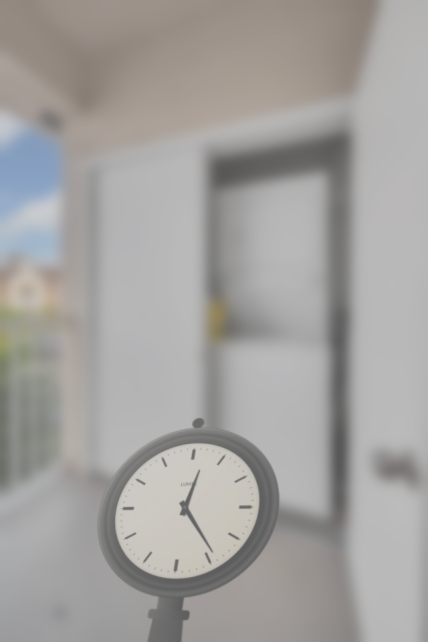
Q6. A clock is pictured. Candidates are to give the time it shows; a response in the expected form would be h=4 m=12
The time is h=12 m=24
